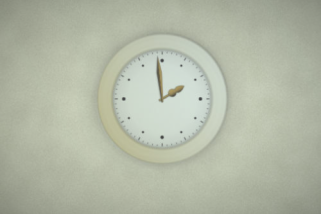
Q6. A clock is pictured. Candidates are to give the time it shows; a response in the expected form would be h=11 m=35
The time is h=1 m=59
